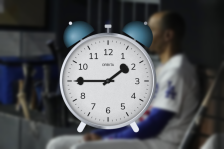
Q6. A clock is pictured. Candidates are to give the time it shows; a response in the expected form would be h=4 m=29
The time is h=1 m=45
